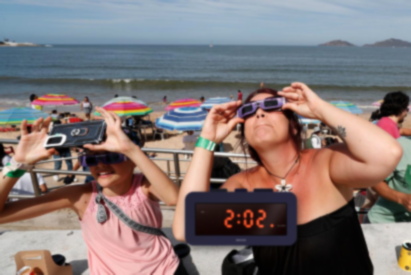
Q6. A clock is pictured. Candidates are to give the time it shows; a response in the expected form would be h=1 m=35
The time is h=2 m=2
